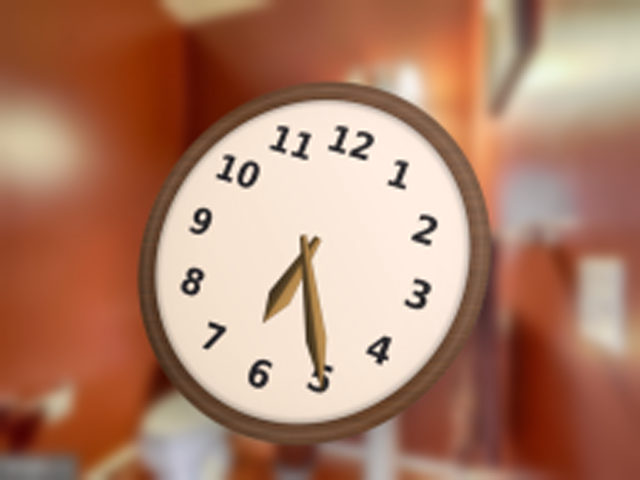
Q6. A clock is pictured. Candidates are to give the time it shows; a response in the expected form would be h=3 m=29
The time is h=6 m=25
